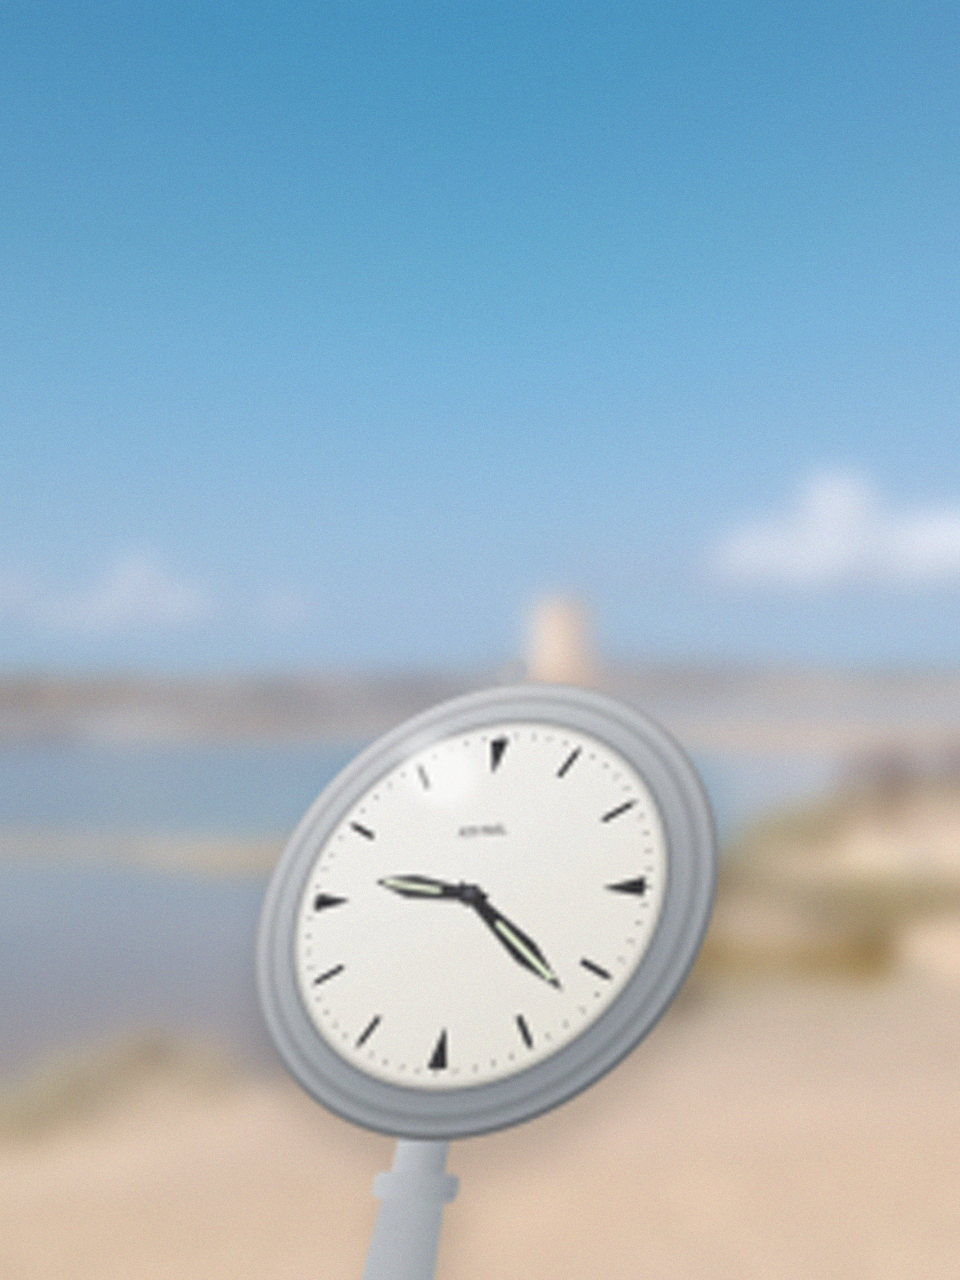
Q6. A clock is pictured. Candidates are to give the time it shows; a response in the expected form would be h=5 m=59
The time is h=9 m=22
